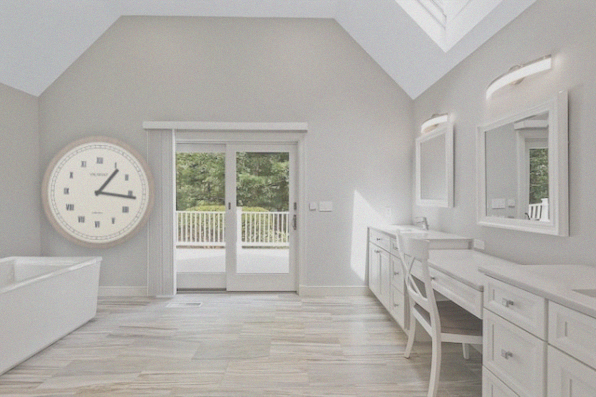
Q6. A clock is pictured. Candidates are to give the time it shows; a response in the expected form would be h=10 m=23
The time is h=1 m=16
